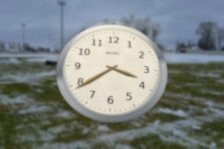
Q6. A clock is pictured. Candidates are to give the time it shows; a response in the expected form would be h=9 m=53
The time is h=3 m=39
